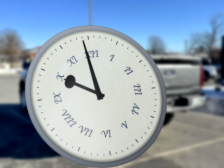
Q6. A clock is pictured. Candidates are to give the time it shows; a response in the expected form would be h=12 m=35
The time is h=9 m=59
